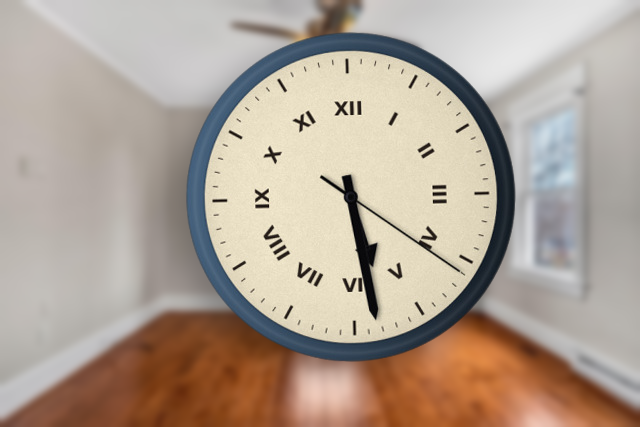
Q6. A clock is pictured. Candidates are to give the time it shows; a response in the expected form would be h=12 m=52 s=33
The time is h=5 m=28 s=21
